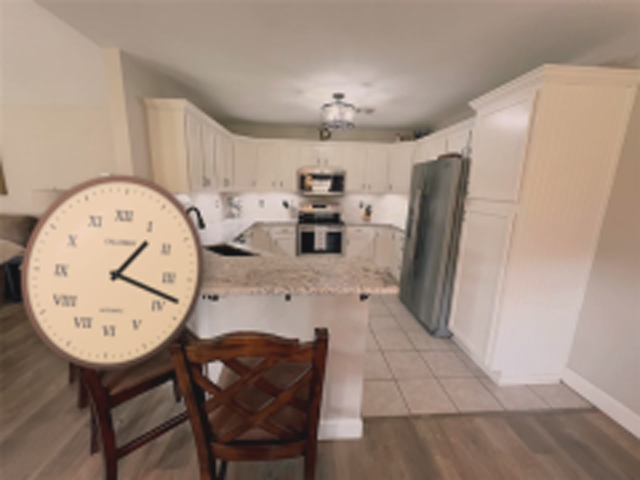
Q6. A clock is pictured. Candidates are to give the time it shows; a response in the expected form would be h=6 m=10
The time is h=1 m=18
